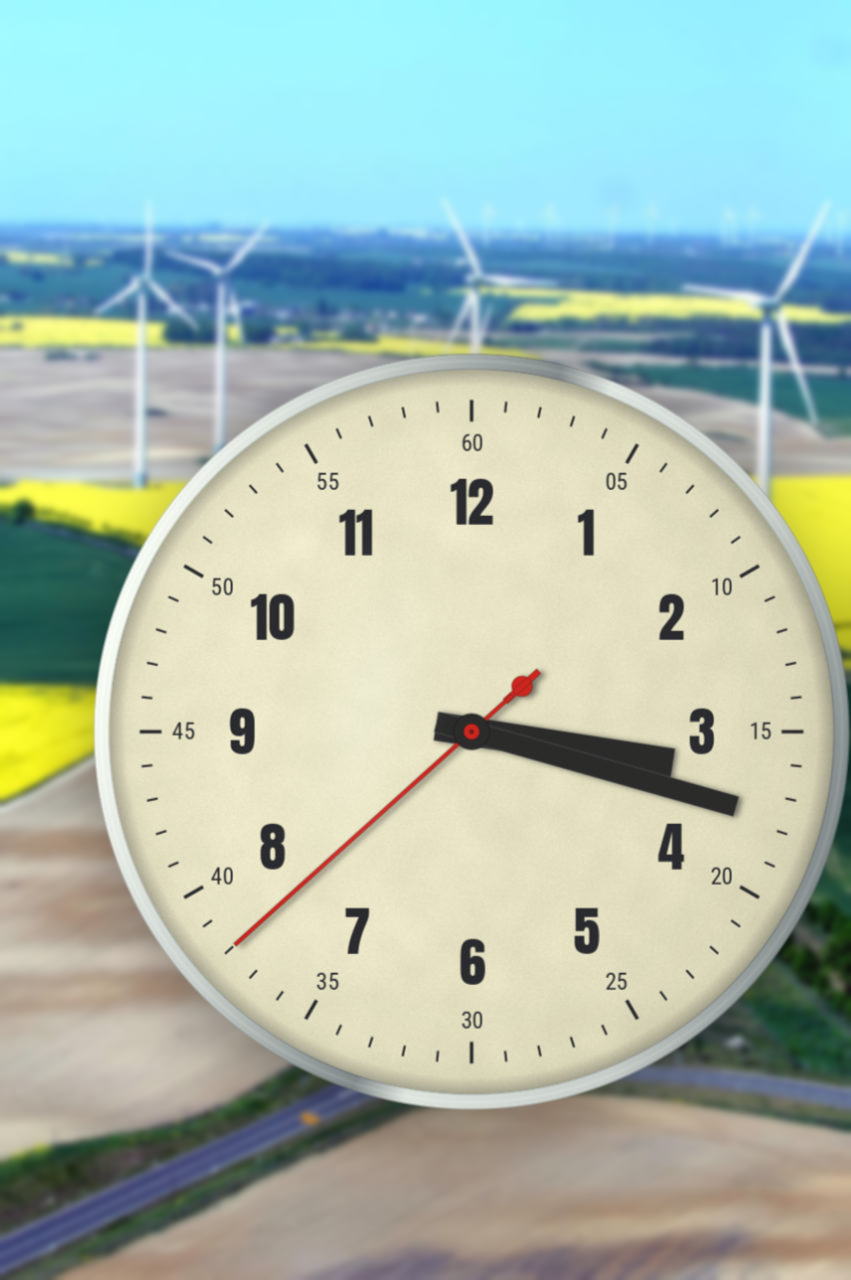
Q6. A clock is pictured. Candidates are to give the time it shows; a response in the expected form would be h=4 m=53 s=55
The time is h=3 m=17 s=38
